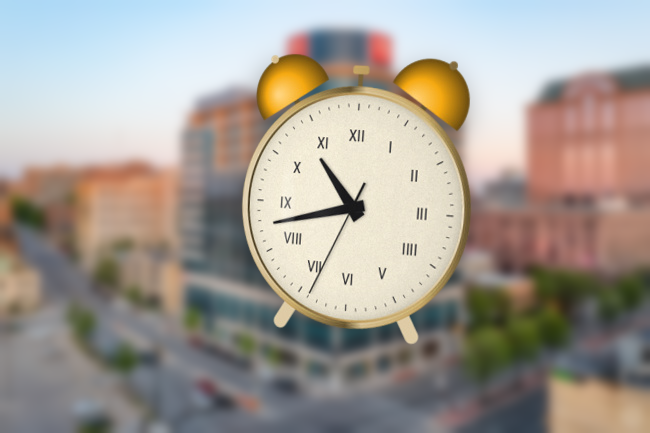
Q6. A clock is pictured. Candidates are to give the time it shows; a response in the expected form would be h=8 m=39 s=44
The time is h=10 m=42 s=34
